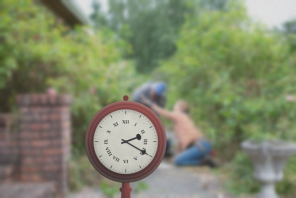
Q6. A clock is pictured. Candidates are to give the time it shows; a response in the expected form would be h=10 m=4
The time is h=2 m=20
